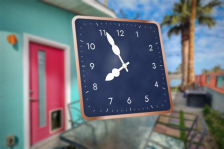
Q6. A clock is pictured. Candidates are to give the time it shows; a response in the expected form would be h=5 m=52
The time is h=7 m=56
